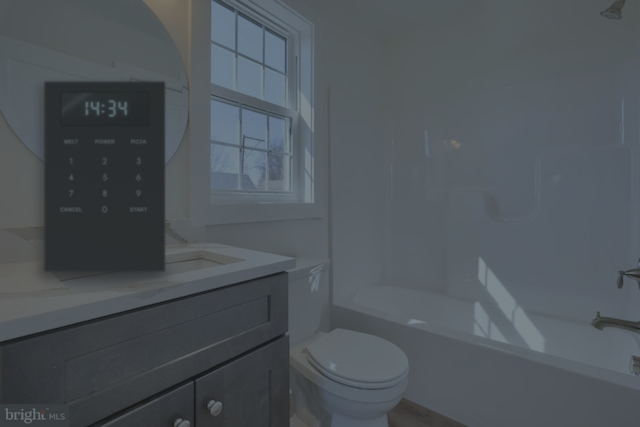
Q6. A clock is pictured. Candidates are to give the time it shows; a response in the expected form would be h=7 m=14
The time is h=14 m=34
